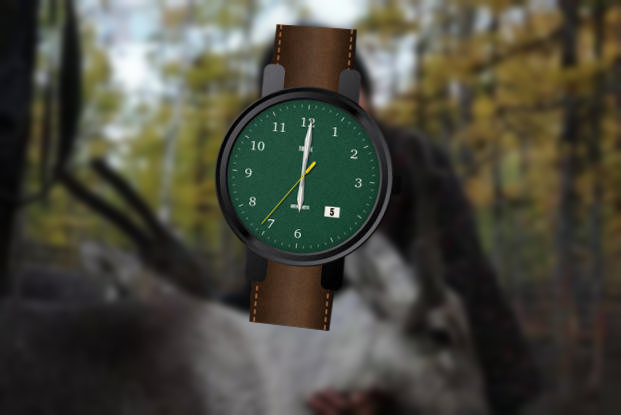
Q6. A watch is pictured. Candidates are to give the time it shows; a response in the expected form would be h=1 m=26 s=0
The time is h=6 m=0 s=36
